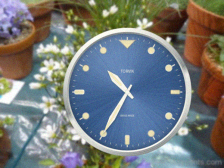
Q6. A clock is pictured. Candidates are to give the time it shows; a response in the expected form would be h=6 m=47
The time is h=10 m=35
